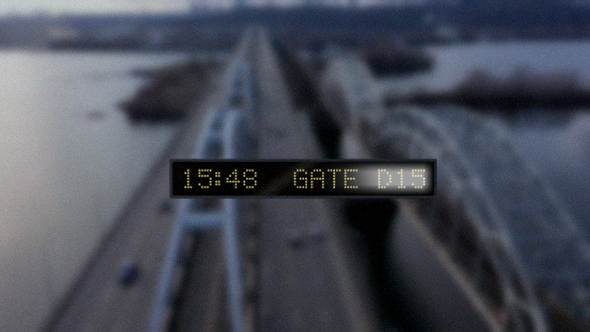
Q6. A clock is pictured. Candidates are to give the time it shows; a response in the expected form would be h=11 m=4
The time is h=15 m=48
